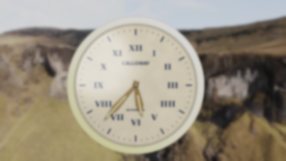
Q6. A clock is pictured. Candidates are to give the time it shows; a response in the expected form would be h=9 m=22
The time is h=5 m=37
